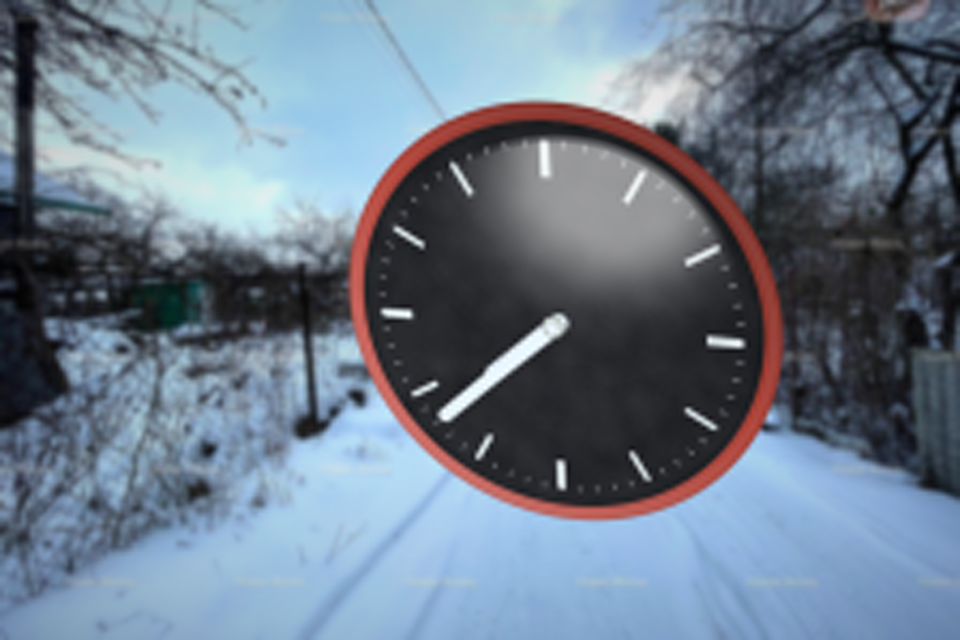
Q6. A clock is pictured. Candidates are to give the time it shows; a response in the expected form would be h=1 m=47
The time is h=7 m=38
